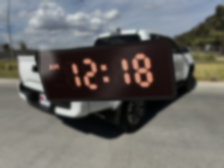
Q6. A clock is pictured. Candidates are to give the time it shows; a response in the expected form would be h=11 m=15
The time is h=12 m=18
